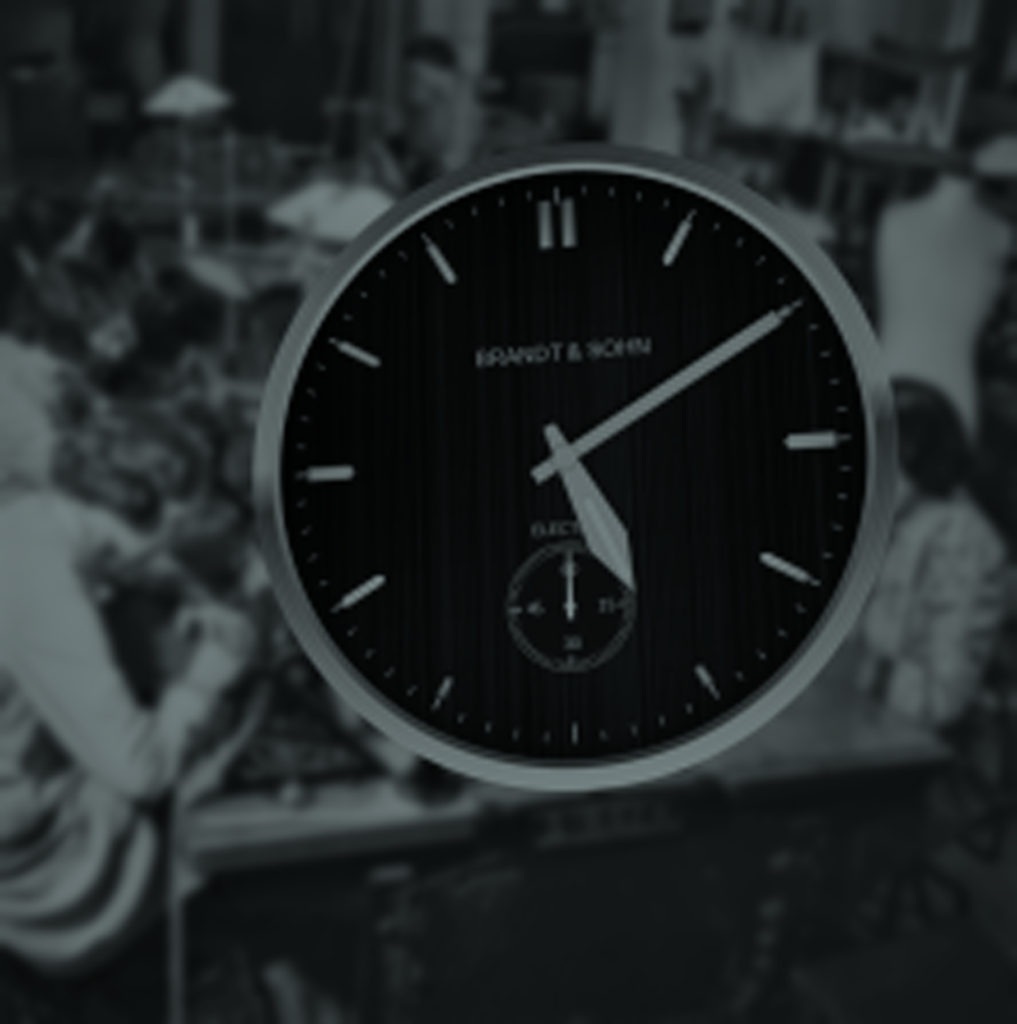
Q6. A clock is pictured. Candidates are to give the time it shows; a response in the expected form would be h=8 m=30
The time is h=5 m=10
